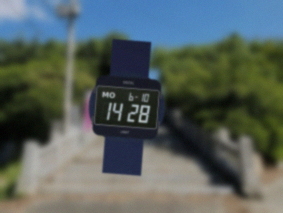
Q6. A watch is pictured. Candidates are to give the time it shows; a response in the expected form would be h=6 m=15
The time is h=14 m=28
